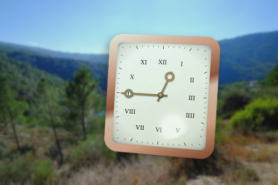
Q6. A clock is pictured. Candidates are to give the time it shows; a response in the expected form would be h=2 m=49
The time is h=12 m=45
